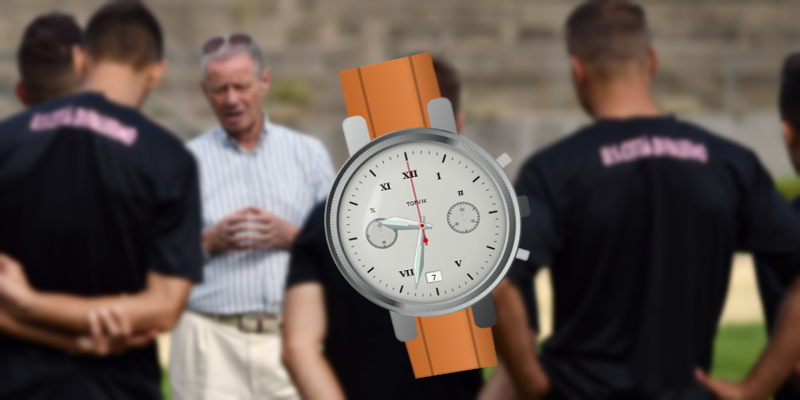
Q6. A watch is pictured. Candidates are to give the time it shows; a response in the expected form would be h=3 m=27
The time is h=9 m=33
